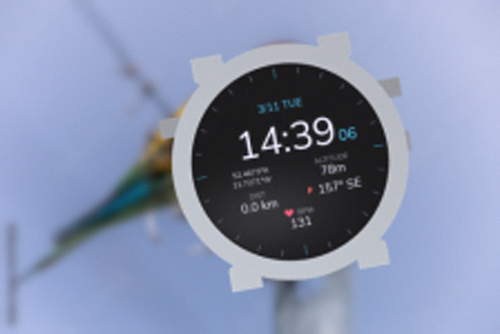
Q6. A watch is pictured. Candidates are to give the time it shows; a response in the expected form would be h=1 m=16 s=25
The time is h=14 m=39 s=6
